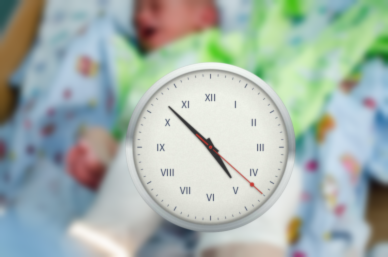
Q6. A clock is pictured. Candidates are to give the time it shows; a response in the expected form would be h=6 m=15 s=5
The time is h=4 m=52 s=22
